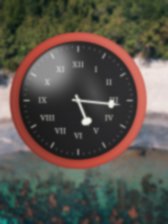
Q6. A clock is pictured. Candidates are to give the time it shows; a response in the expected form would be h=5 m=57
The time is h=5 m=16
